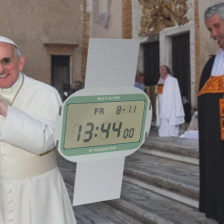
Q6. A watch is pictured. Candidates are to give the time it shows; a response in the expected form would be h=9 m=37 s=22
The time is h=13 m=44 s=0
